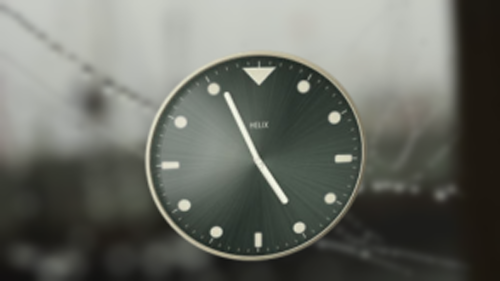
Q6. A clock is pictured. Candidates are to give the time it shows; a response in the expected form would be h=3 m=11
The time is h=4 m=56
